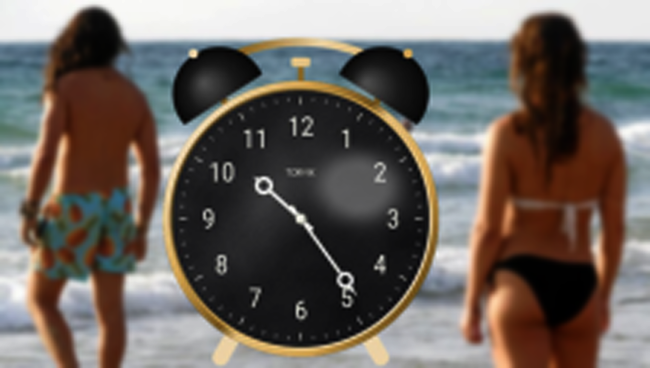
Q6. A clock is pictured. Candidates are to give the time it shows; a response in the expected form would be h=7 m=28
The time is h=10 m=24
